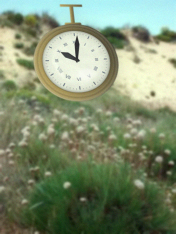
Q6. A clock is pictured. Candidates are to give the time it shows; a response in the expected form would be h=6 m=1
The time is h=10 m=1
